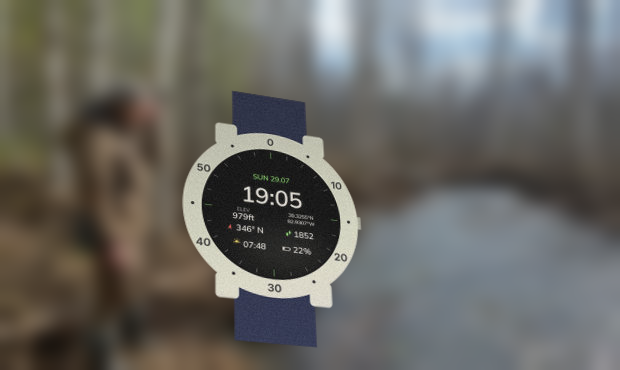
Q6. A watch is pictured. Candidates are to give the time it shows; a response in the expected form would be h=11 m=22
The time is h=19 m=5
